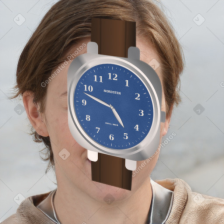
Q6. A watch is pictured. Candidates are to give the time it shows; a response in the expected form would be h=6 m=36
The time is h=4 m=48
